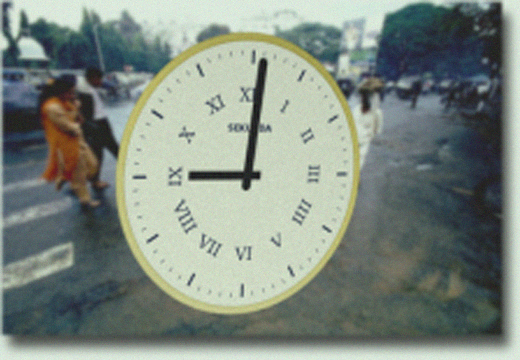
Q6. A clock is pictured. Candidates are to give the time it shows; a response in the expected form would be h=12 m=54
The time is h=9 m=1
